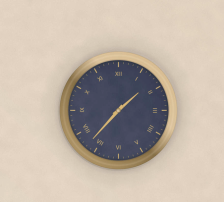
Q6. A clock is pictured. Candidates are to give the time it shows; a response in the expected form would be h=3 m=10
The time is h=1 m=37
